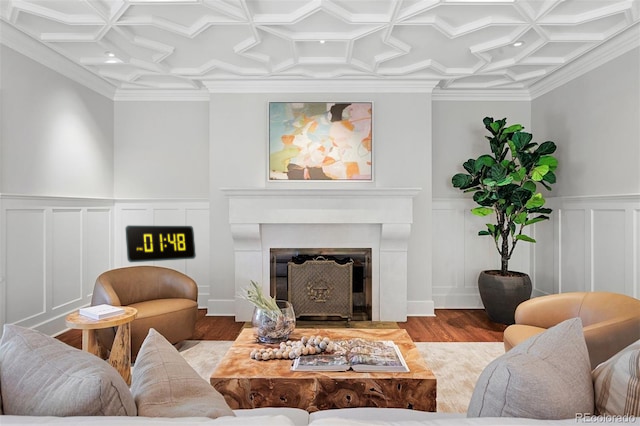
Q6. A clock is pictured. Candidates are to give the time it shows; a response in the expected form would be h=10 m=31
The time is h=1 m=48
